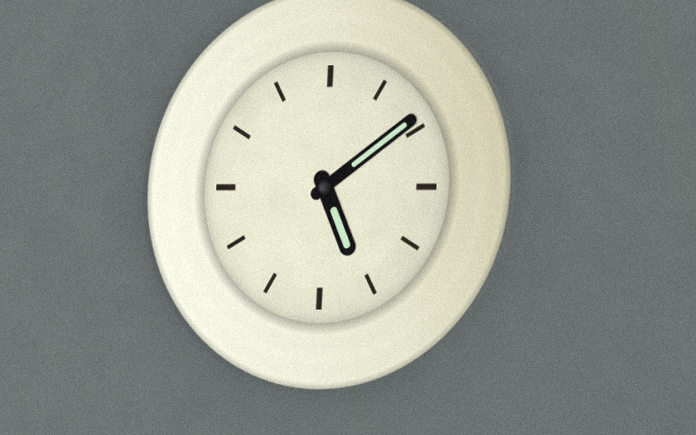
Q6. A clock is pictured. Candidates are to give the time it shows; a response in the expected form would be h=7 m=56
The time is h=5 m=9
